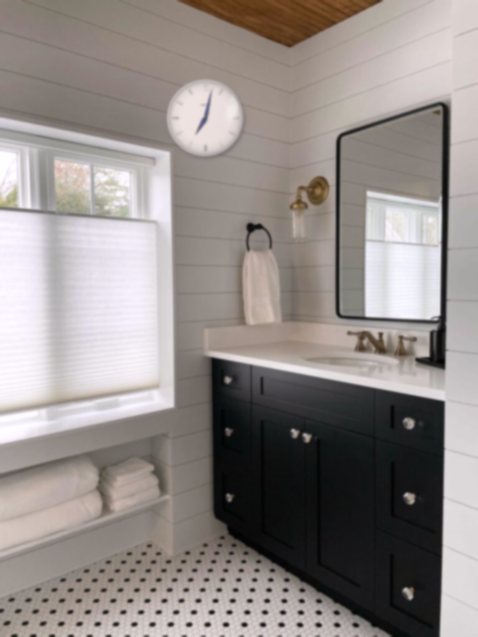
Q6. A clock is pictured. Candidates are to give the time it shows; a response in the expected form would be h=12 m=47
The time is h=7 m=2
